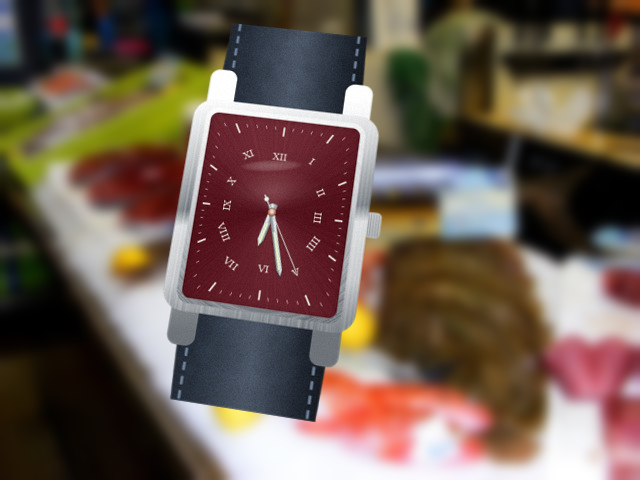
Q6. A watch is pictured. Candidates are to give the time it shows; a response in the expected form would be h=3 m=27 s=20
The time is h=6 m=27 s=25
